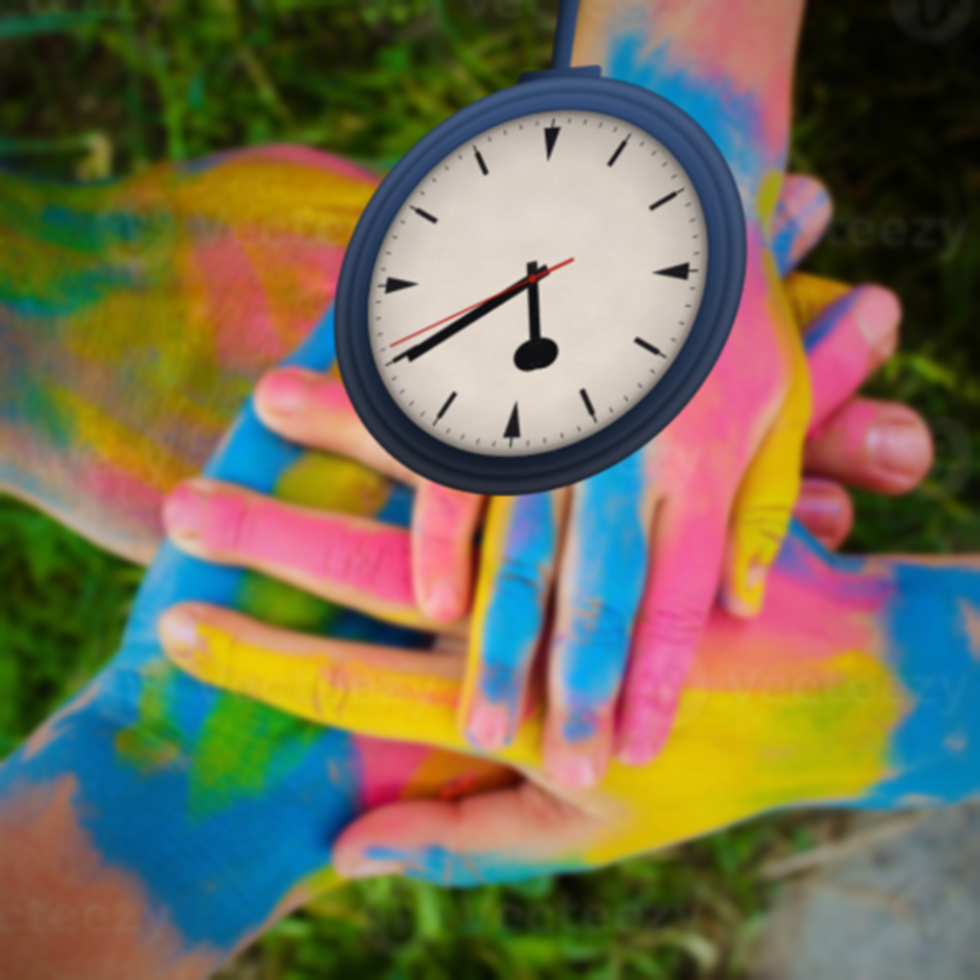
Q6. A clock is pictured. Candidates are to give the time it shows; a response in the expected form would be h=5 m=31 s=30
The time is h=5 m=39 s=41
